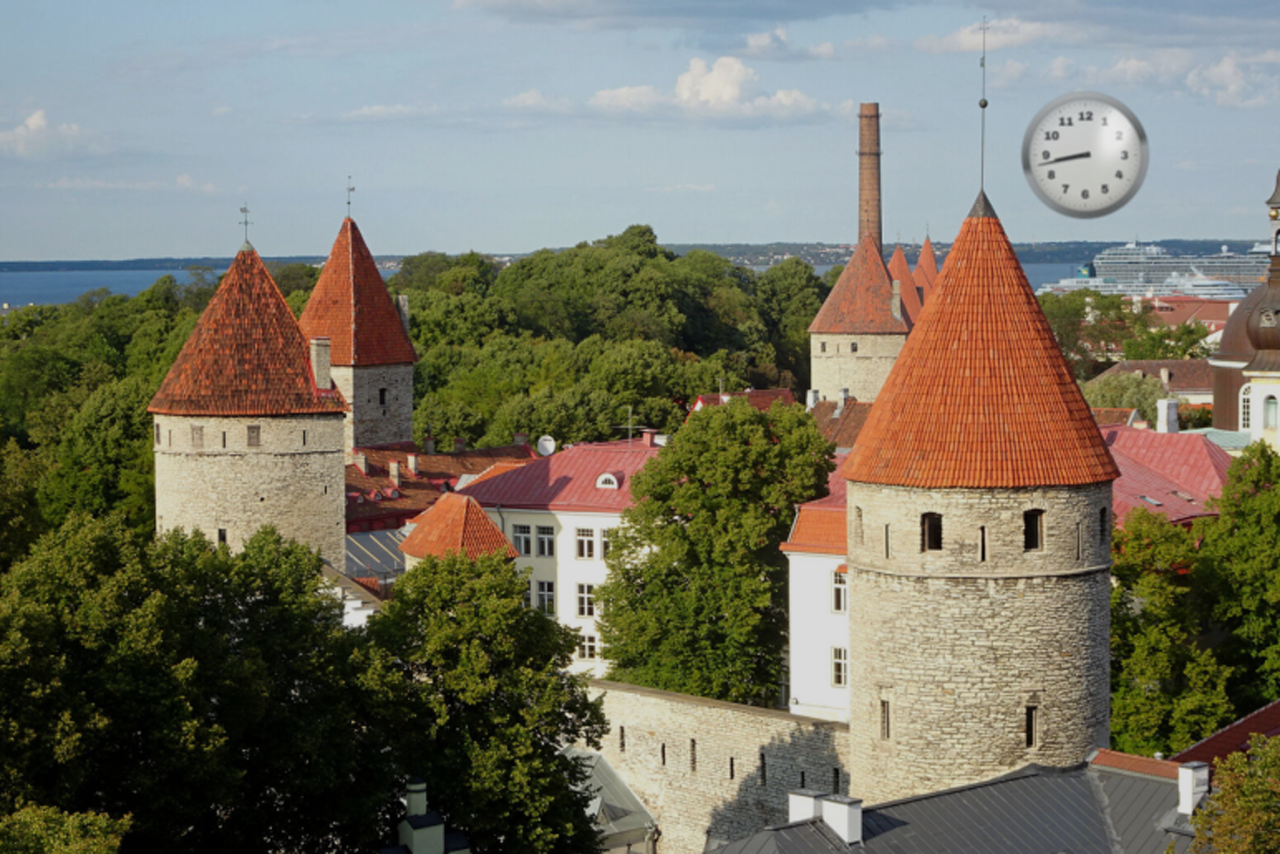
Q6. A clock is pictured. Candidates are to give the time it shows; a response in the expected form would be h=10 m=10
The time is h=8 m=43
